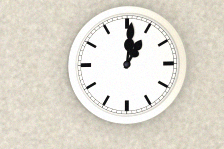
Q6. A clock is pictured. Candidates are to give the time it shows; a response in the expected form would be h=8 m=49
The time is h=1 m=1
